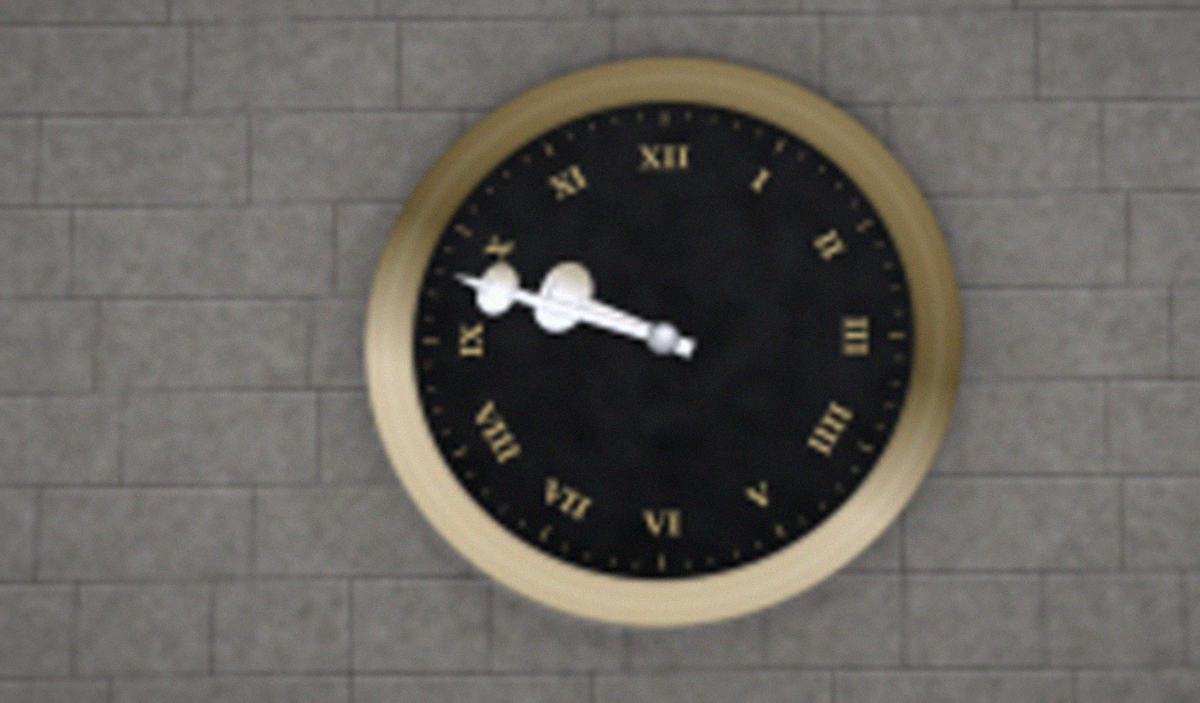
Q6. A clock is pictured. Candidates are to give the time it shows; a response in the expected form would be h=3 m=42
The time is h=9 m=48
